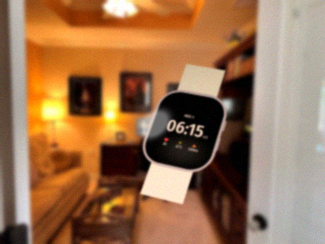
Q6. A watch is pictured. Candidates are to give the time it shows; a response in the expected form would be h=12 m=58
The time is h=6 m=15
